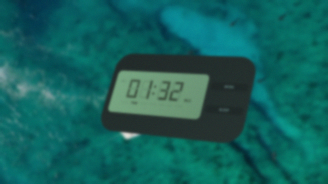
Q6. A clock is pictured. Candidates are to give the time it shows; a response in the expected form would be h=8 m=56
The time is h=1 m=32
